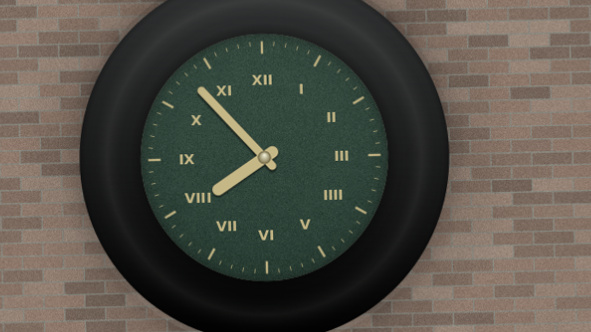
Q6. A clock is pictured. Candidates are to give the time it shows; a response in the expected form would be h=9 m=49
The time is h=7 m=53
